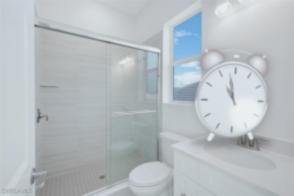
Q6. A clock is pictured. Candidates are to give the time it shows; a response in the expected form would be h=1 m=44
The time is h=10 m=58
